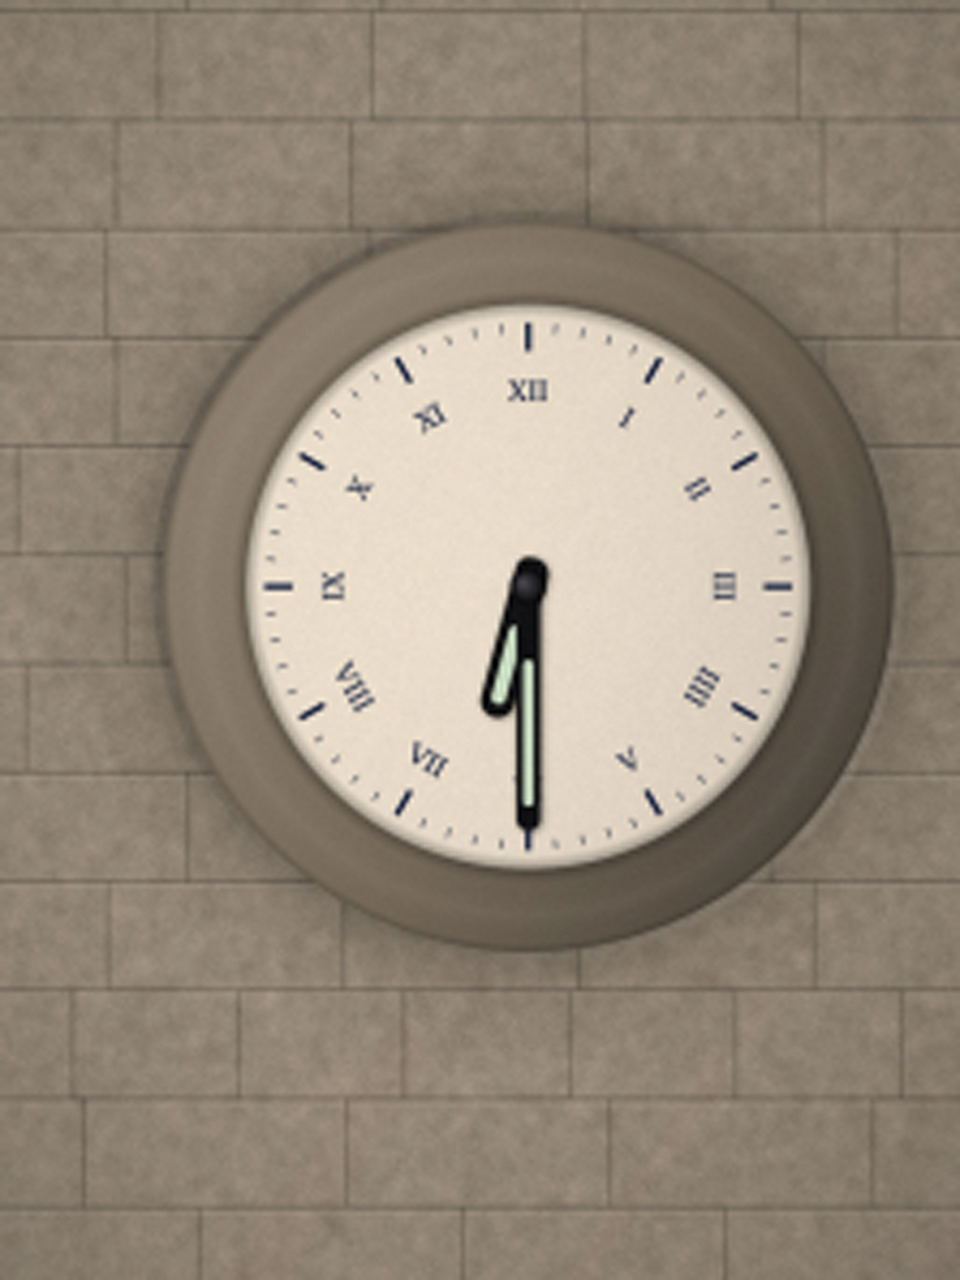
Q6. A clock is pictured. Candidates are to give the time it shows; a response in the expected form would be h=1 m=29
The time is h=6 m=30
